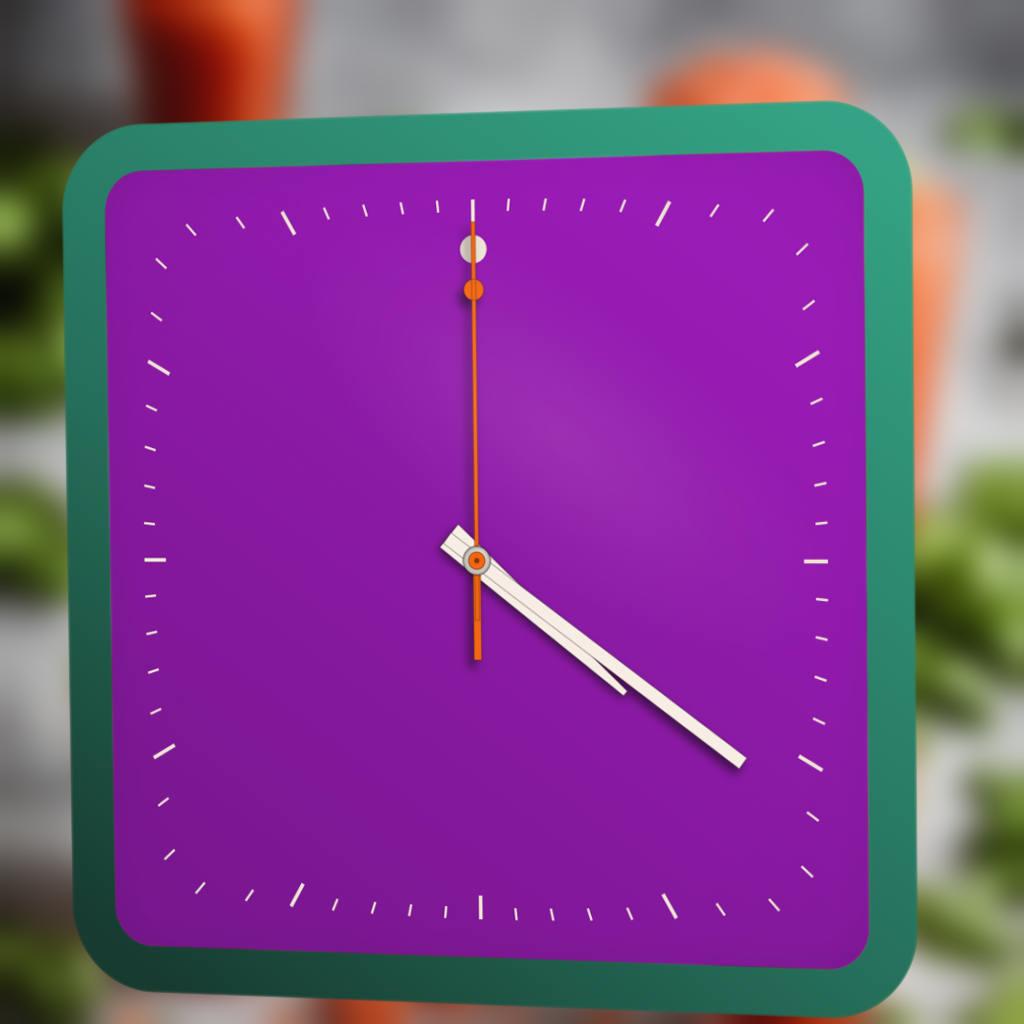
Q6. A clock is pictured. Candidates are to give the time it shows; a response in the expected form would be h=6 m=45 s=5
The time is h=4 m=21 s=0
